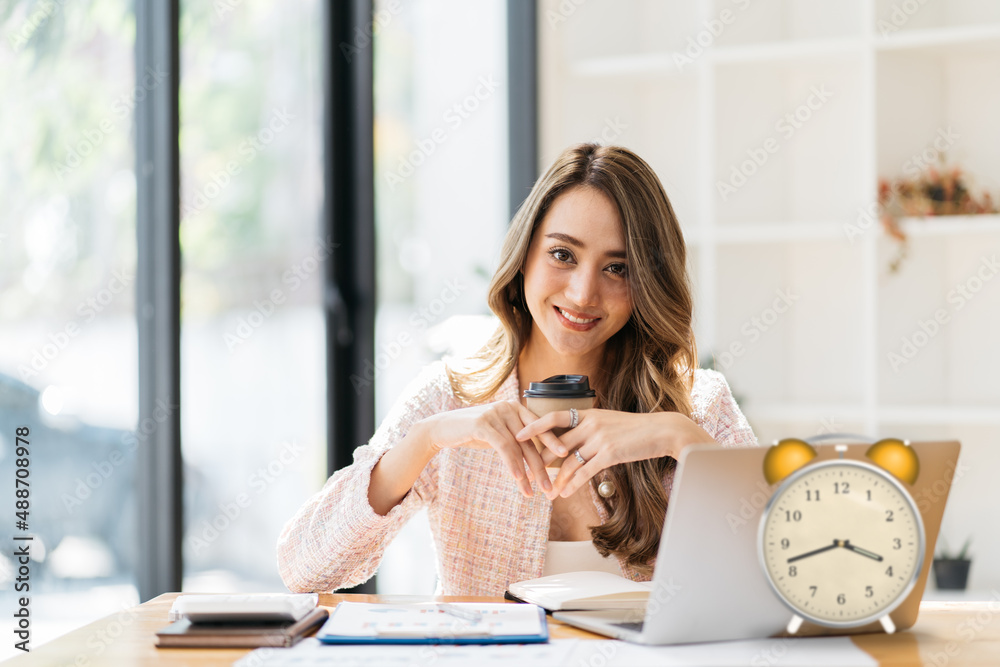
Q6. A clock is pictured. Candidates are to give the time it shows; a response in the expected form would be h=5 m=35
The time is h=3 m=42
